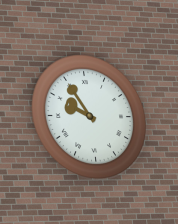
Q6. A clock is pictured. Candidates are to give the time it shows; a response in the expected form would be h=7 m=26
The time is h=9 m=55
